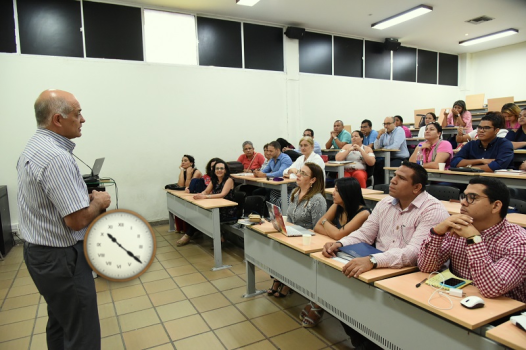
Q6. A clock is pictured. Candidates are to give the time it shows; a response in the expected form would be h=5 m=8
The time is h=10 m=21
